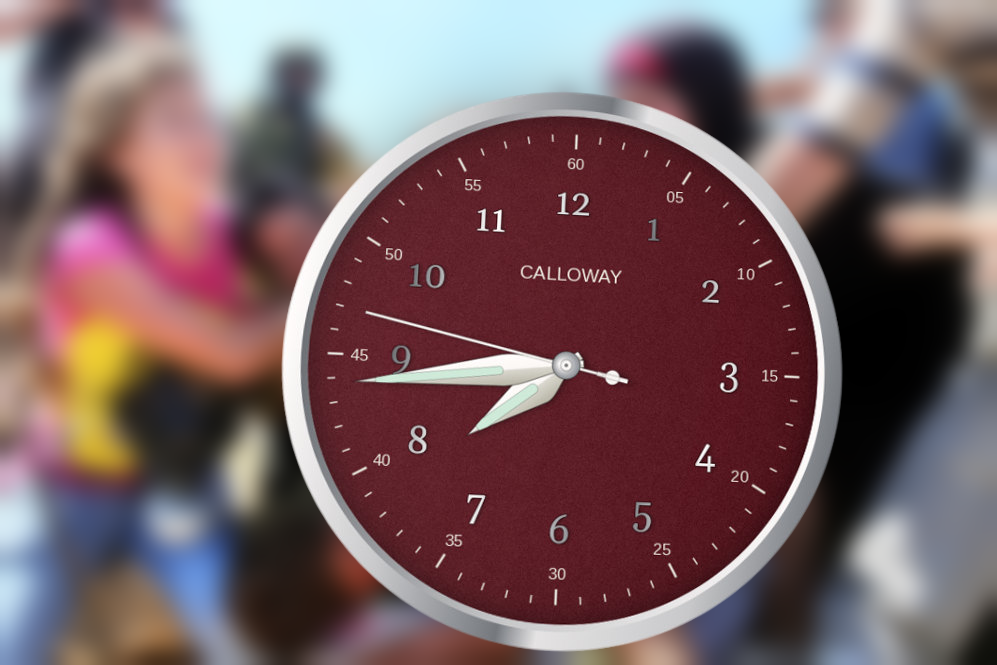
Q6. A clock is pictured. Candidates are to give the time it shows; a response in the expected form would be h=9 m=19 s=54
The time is h=7 m=43 s=47
